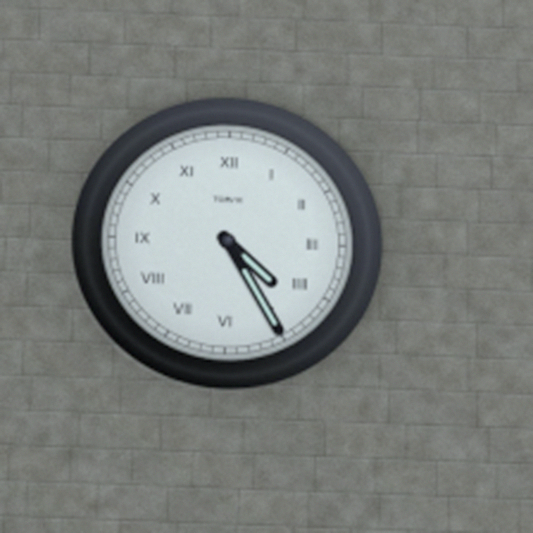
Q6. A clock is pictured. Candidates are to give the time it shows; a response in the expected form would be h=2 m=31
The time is h=4 m=25
